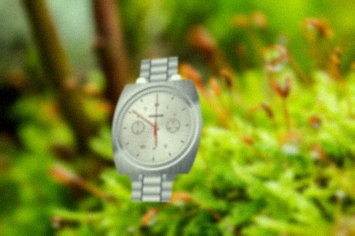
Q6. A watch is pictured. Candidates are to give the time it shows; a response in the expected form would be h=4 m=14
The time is h=5 m=51
